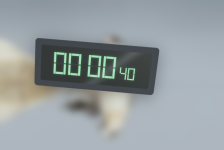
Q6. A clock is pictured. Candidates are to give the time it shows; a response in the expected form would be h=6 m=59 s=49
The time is h=0 m=0 s=40
